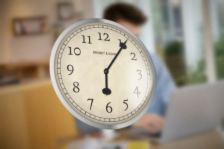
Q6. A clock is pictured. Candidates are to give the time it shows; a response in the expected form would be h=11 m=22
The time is h=6 m=6
